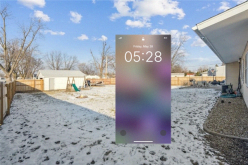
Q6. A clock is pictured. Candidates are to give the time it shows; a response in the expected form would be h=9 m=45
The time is h=5 m=28
